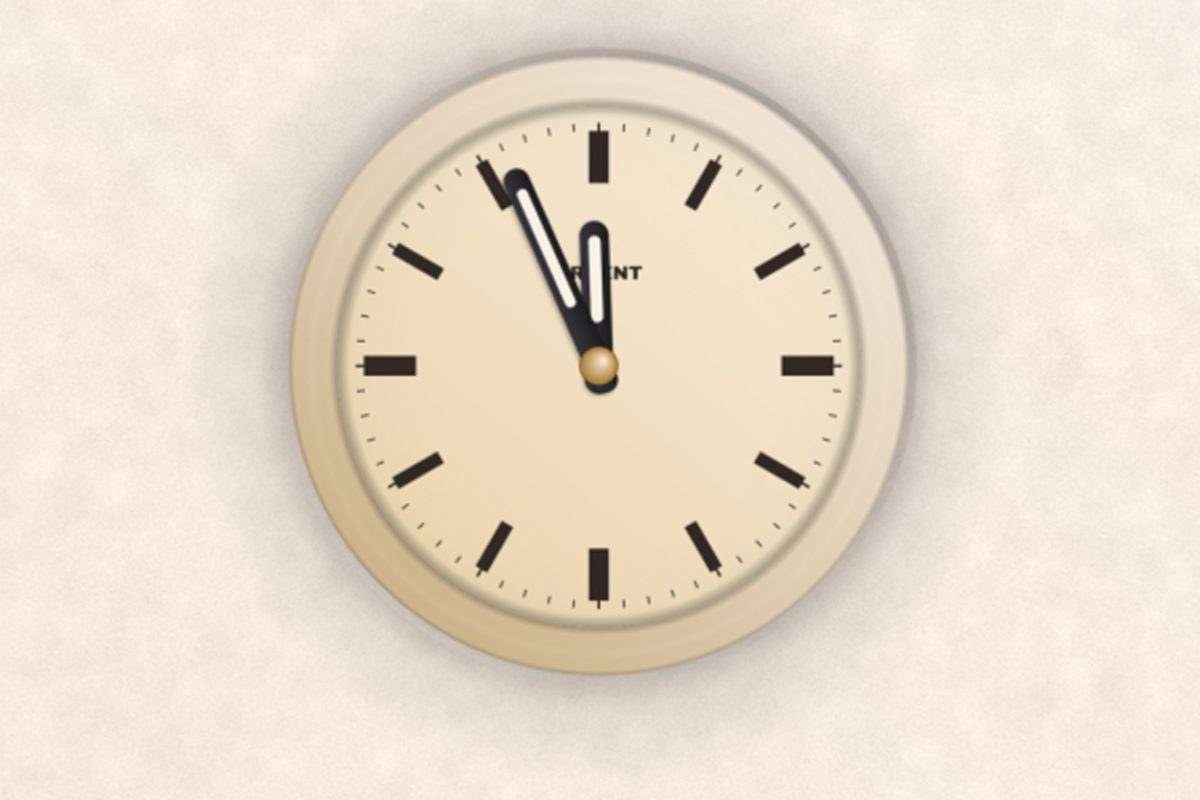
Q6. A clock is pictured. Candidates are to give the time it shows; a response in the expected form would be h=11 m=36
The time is h=11 m=56
